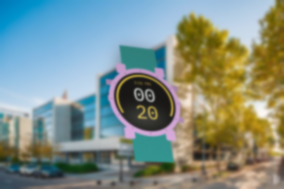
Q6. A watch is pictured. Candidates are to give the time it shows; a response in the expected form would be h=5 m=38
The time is h=0 m=20
